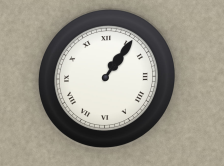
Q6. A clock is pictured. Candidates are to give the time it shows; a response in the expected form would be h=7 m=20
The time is h=1 m=6
